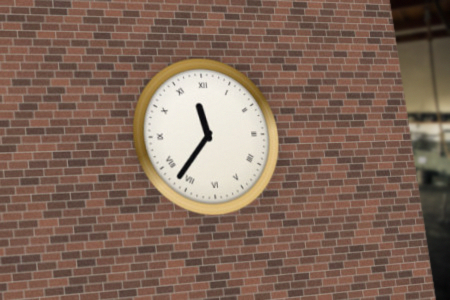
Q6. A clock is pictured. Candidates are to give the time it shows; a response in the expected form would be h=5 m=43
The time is h=11 m=37
